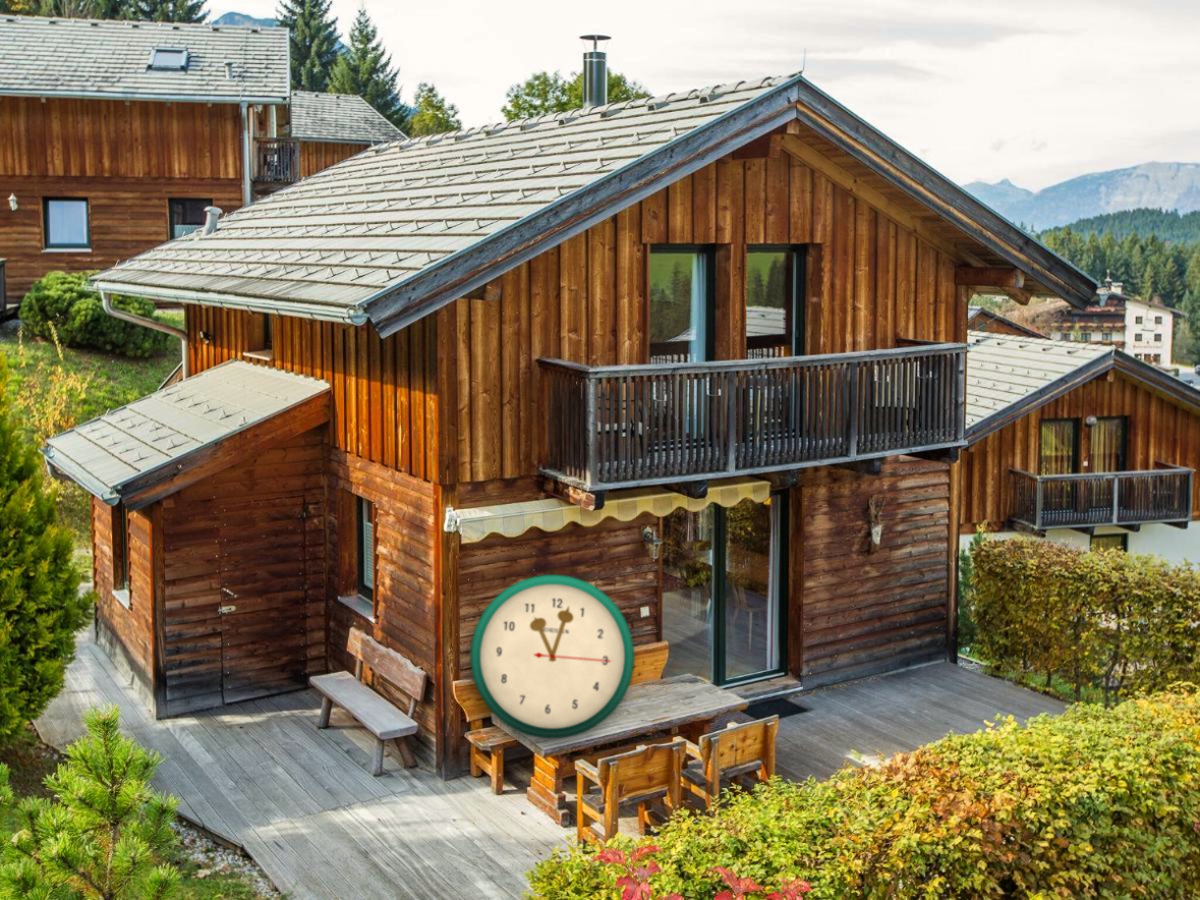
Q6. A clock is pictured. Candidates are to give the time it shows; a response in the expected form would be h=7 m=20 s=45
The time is h=11 m=2 s=15
